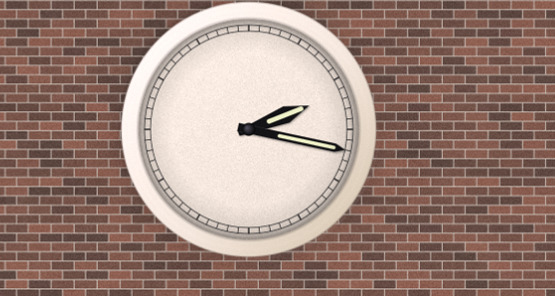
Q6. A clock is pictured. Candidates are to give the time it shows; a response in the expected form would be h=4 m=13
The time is h=2 m=17
